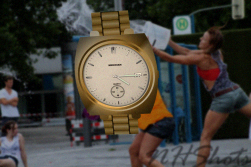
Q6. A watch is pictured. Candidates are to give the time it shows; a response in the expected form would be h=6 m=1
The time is h=4 m=15
